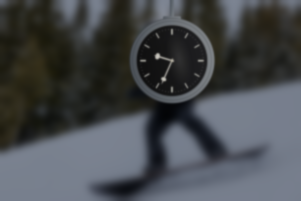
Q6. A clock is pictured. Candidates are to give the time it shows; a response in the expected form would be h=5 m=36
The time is h=9 m=34
